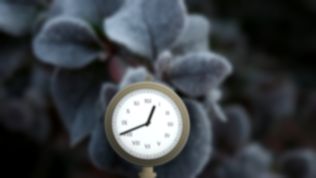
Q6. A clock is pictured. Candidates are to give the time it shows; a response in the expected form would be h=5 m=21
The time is h=12 m=41
